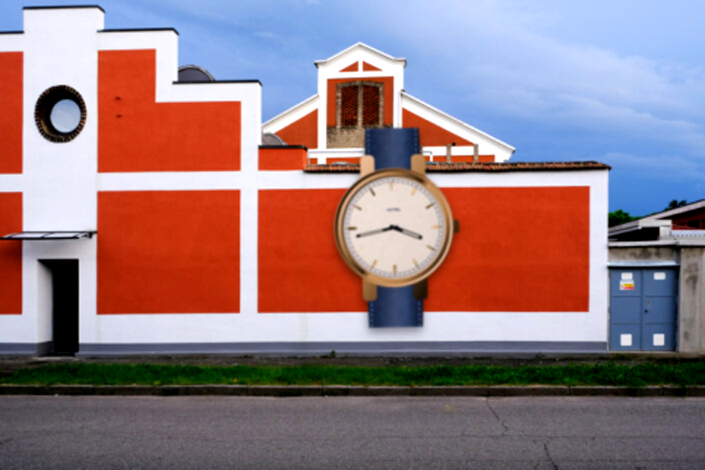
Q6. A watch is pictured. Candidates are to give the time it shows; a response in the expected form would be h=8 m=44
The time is h=3 m=43
